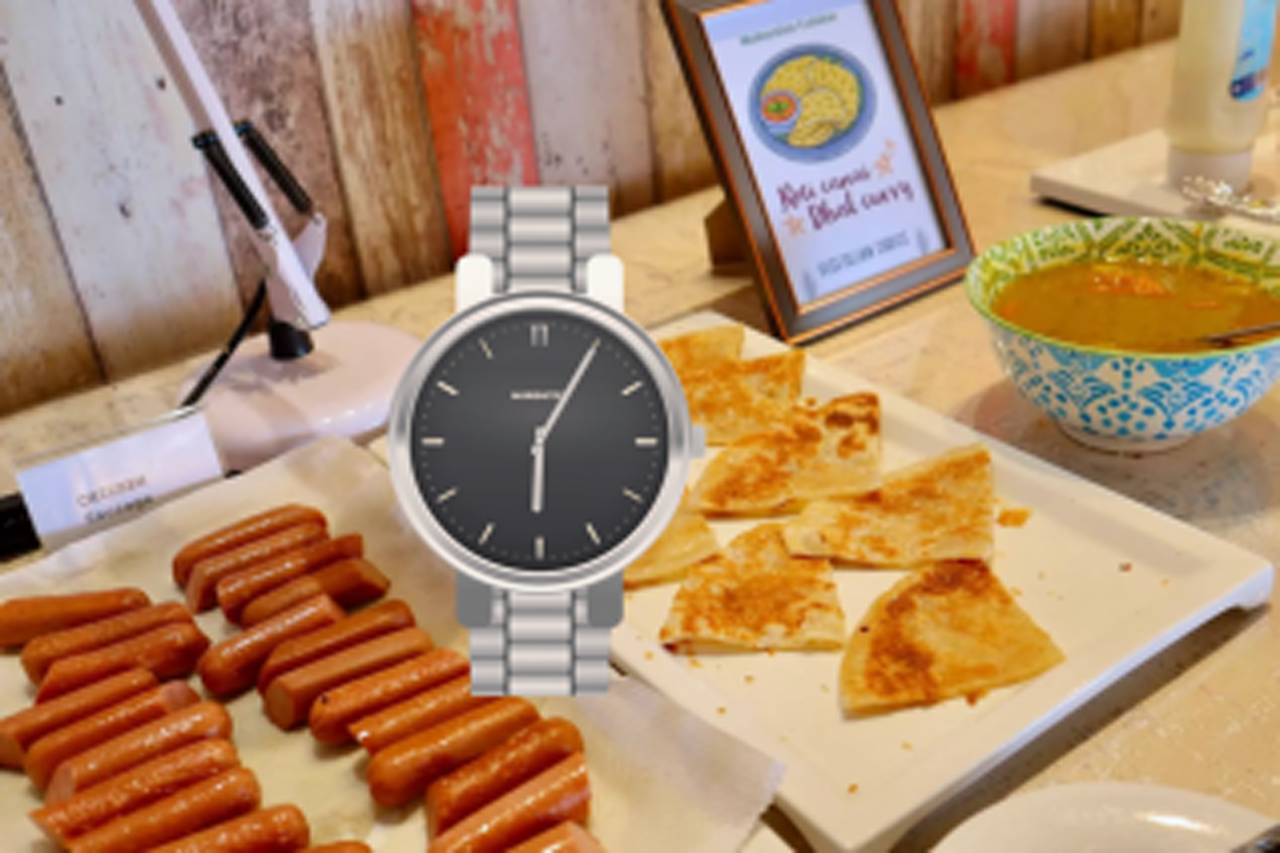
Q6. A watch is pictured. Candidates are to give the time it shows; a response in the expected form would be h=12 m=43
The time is h=6 m=5
